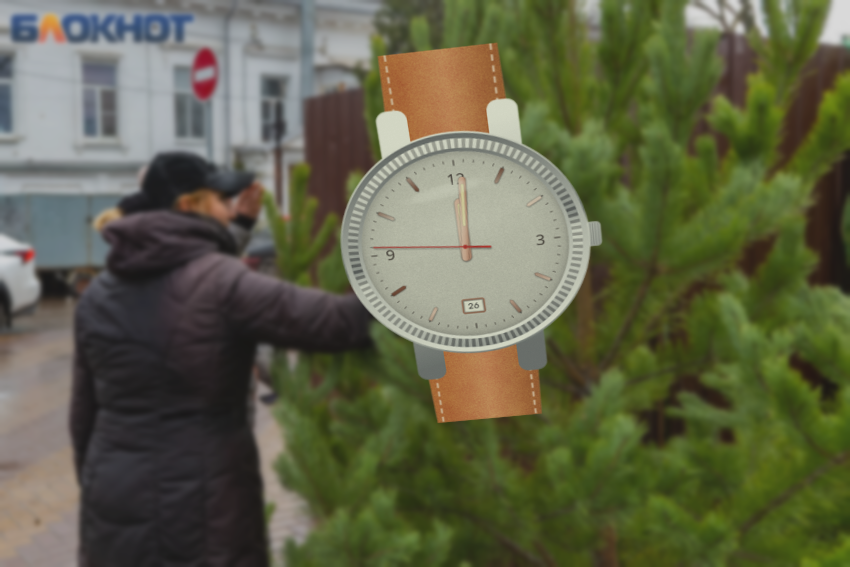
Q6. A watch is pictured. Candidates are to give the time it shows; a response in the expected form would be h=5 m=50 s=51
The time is h=12 m=0 s=46
